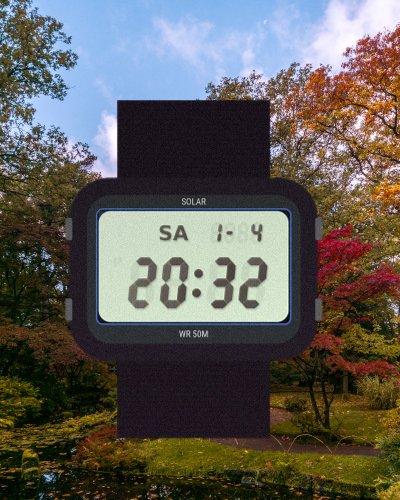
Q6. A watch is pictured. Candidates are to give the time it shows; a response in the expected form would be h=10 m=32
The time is h=20 m=32
